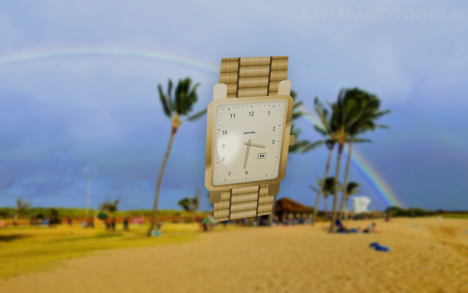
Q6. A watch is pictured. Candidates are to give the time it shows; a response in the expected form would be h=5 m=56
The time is h=3 m=31
